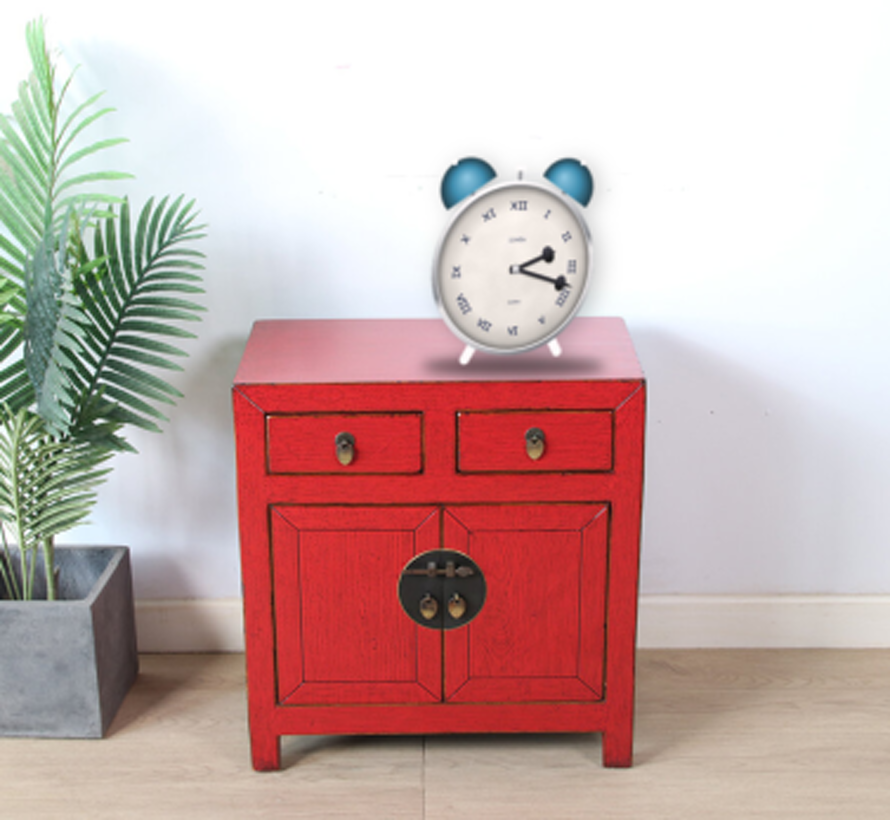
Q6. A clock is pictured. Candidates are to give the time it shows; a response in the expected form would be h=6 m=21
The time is h=2 m=18
